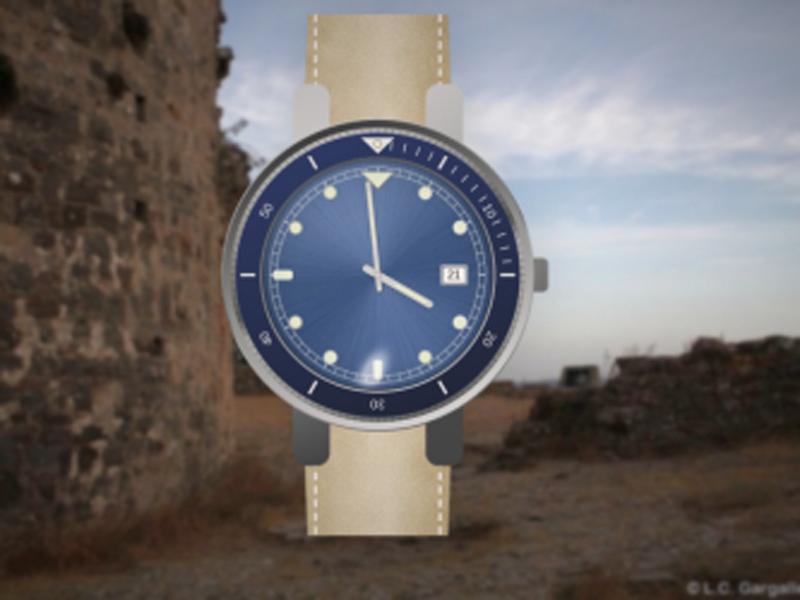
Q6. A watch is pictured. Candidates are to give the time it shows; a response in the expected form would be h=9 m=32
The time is h=3 m=59
